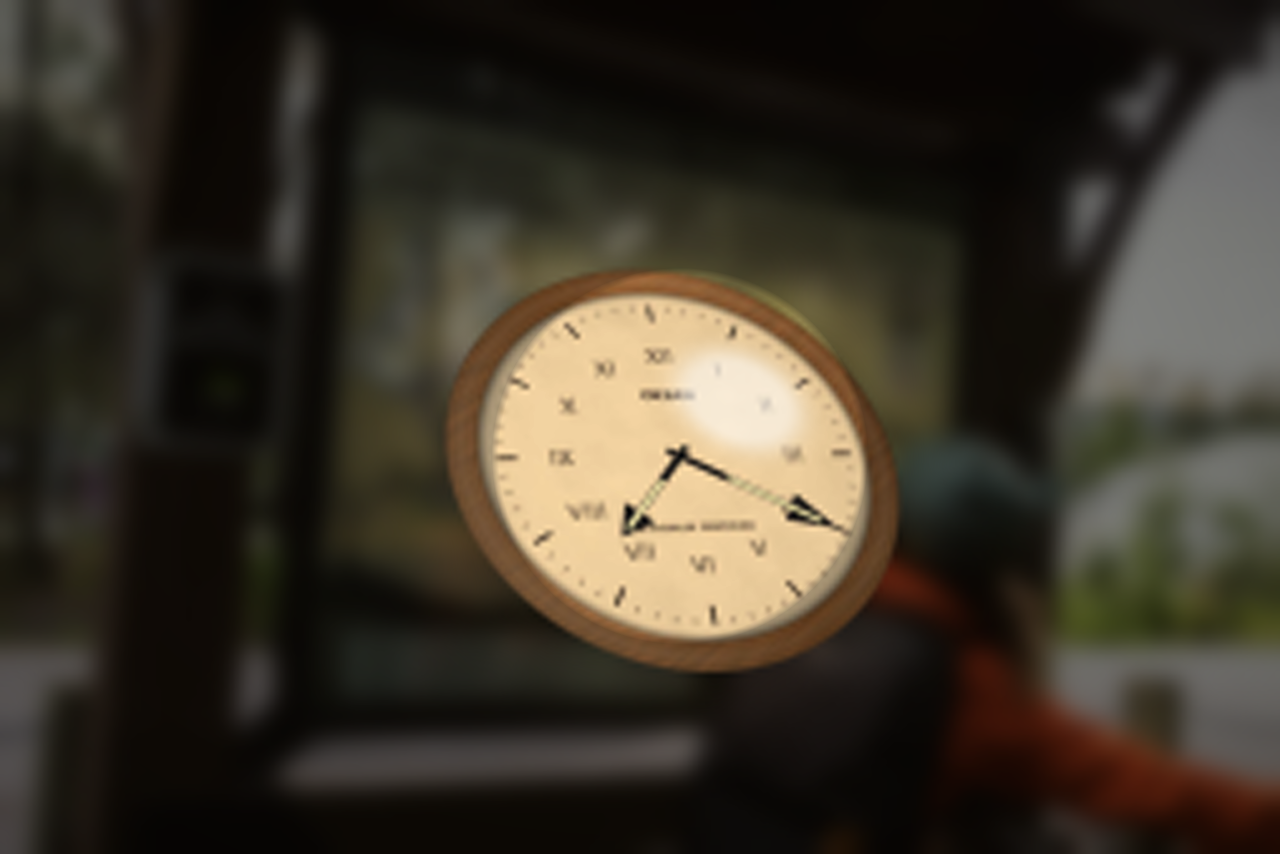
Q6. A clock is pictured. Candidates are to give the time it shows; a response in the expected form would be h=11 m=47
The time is h=7 m=20
